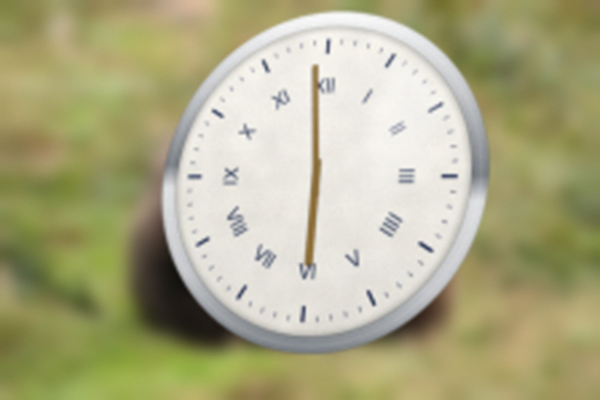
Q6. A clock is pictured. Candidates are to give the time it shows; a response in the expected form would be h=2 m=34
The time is h=5 m=59
